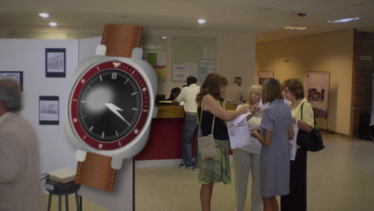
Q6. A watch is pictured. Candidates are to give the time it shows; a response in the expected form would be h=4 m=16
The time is h=3 m=20
